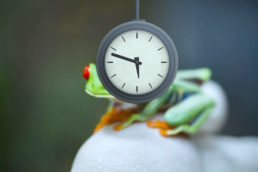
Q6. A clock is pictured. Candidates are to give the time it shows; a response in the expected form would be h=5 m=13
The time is h=5 m=48
